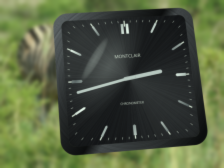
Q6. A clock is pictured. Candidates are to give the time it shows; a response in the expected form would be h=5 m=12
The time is h=2 m=43
